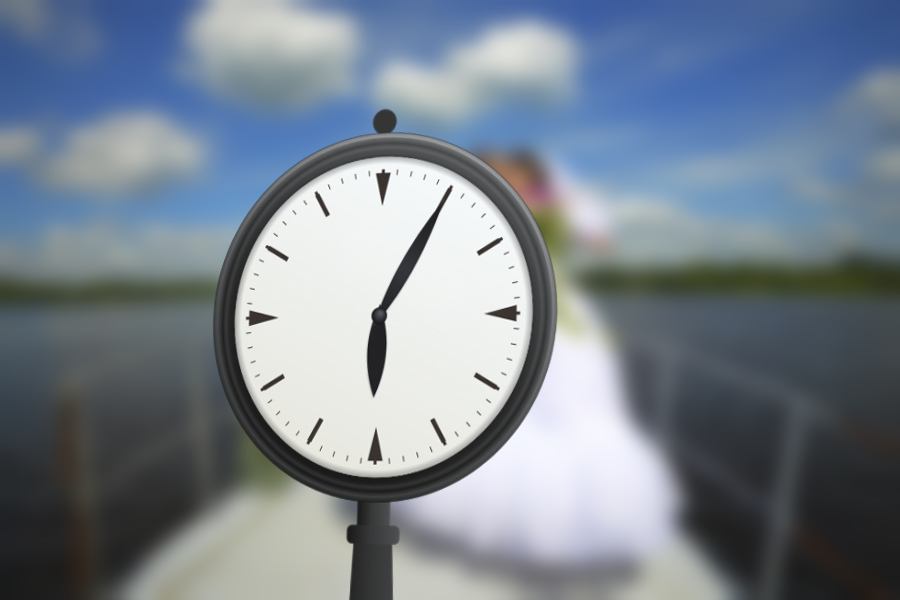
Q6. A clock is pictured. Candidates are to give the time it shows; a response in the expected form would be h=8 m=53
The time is h=6 m=5
